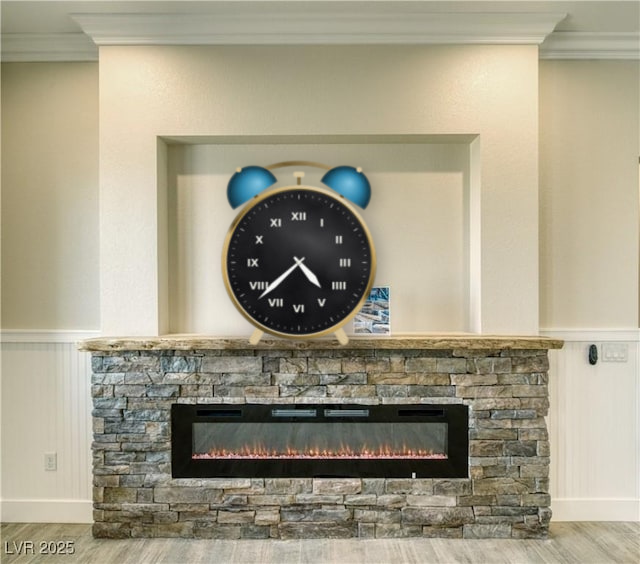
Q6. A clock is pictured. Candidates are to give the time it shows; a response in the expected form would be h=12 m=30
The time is h=4 m=38
